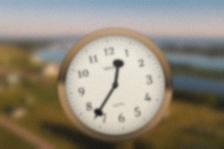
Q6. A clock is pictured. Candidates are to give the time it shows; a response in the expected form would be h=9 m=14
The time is h=12 m=37
